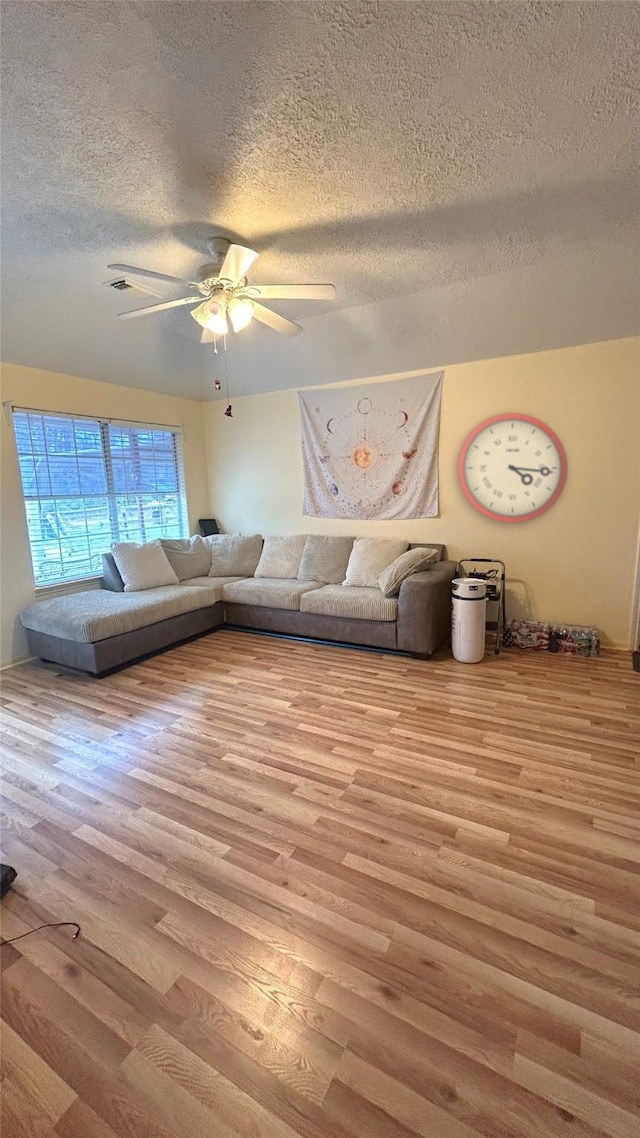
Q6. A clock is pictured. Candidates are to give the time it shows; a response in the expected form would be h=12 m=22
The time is h=4 m=16
